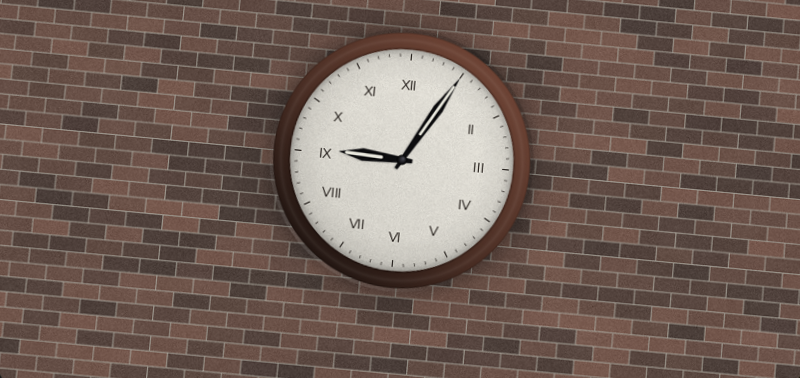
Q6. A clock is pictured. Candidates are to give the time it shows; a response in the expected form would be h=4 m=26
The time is h=9 m=5
